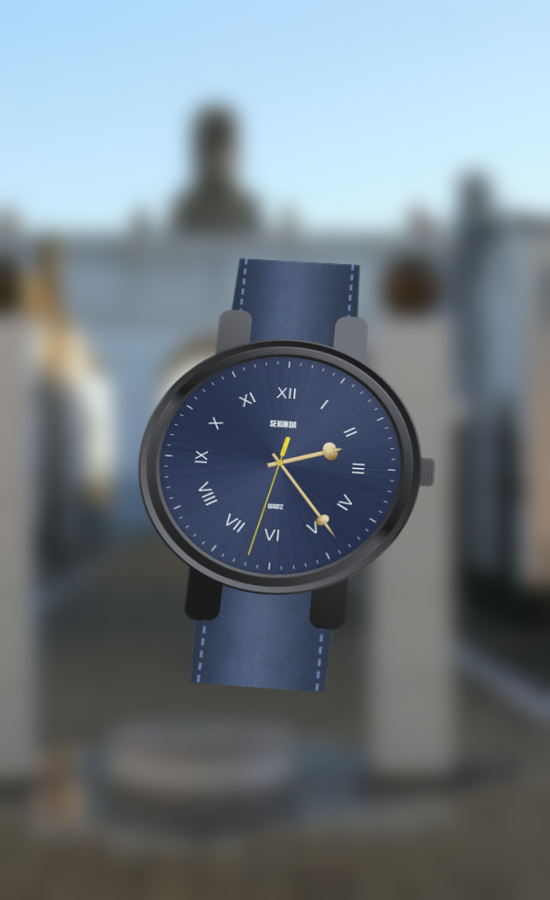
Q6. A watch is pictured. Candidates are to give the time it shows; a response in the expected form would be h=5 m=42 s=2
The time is h=2 m=23 s=32
